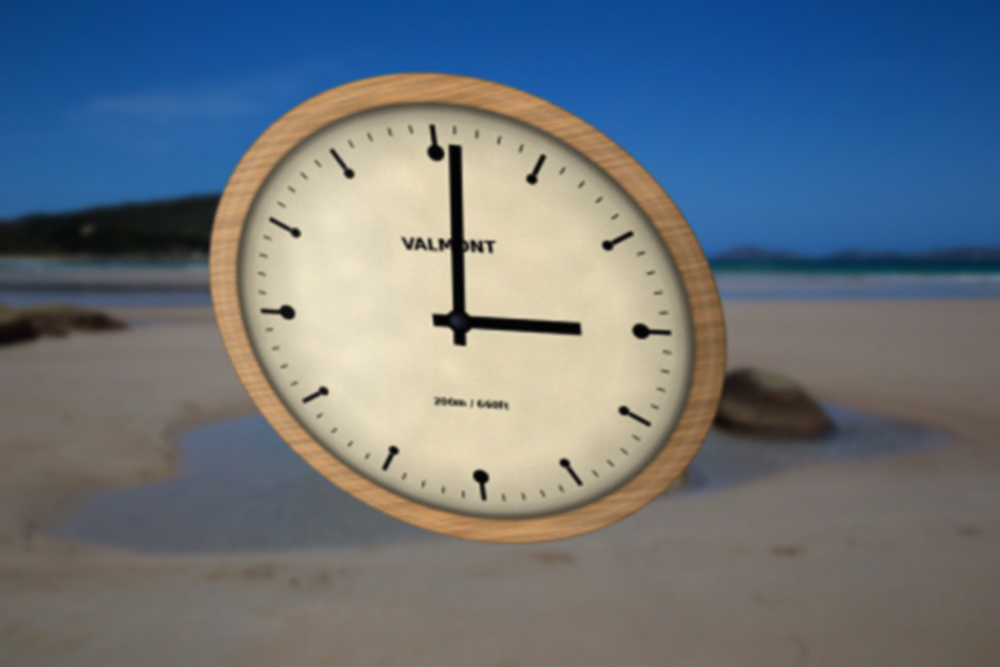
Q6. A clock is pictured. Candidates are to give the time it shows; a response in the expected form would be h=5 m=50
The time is h=3 m=1
